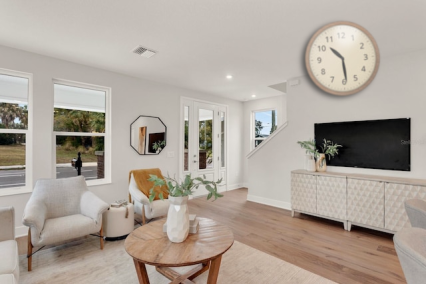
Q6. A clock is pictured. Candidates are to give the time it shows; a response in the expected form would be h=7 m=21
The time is h=10 m=29
